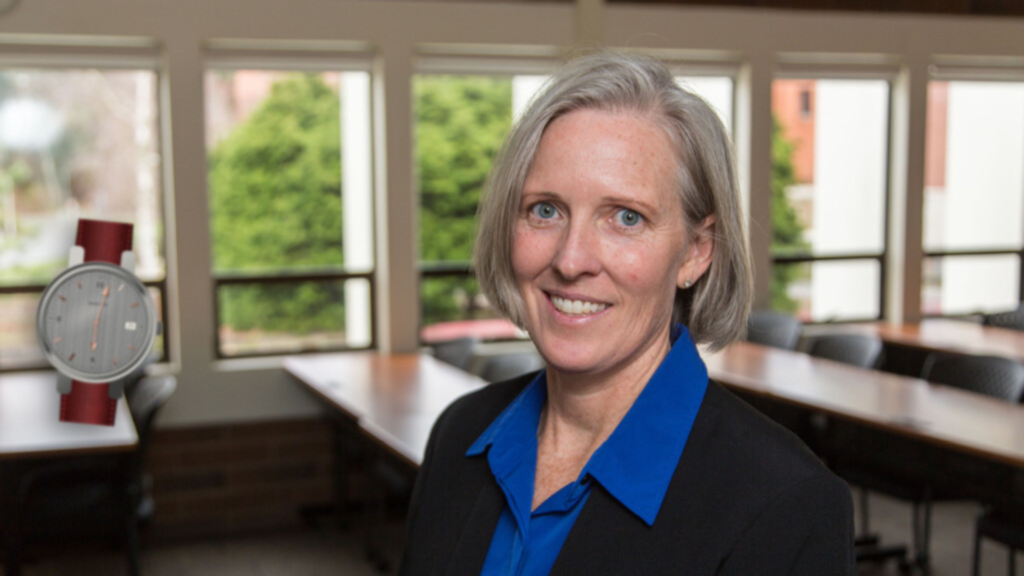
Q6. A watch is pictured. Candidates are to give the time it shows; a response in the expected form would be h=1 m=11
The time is h=6 m=2
